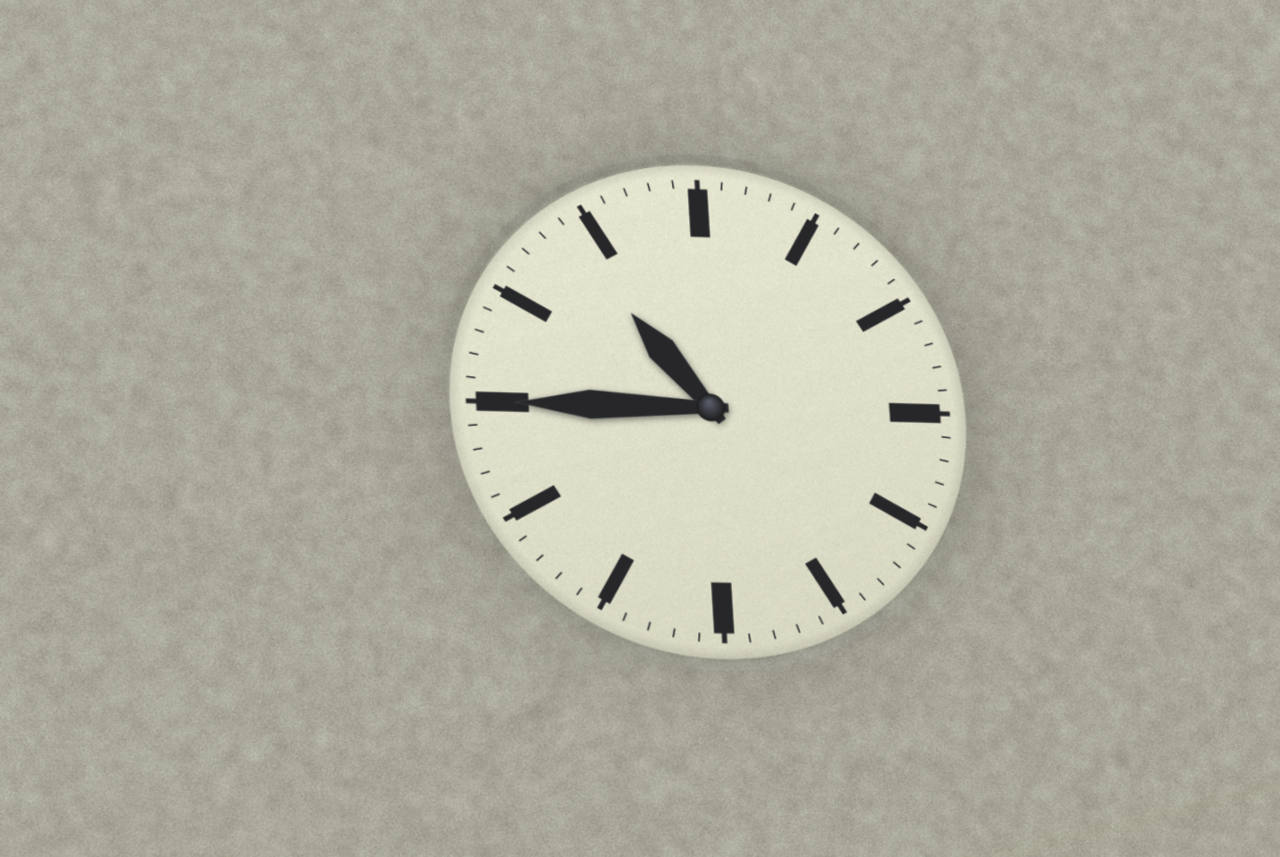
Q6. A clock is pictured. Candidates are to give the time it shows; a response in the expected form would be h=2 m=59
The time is h=10 m=45
